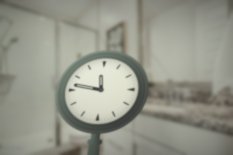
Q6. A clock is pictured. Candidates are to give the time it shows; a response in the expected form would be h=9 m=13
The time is h=11 m=47
